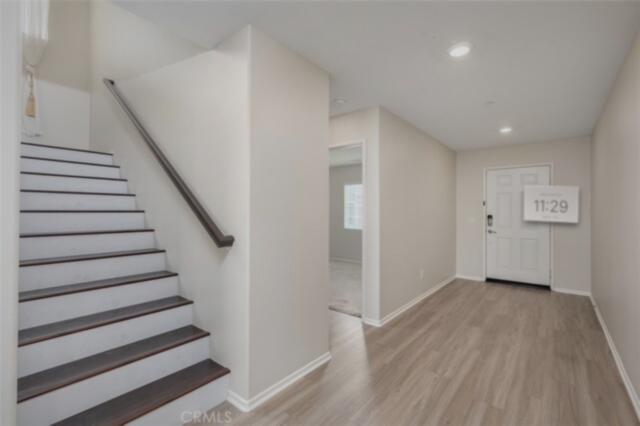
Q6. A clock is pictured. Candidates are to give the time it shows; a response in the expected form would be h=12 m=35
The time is h=11 m=29
